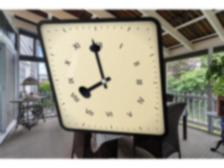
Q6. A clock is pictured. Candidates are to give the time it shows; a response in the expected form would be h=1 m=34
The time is h=7 m=59
